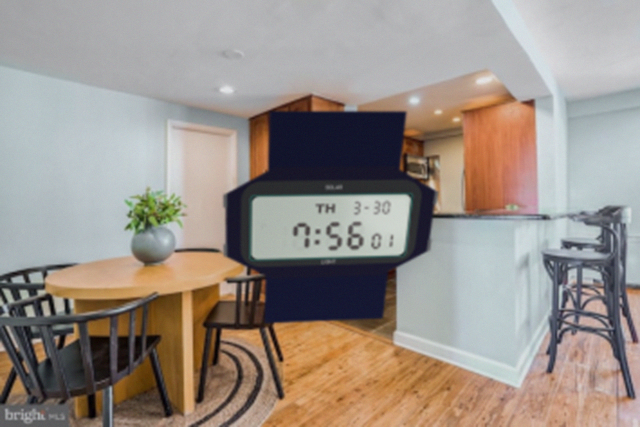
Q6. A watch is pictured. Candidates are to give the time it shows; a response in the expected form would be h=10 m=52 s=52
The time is h=7 m=56 s=1
